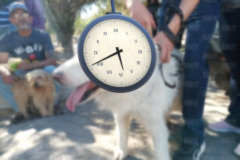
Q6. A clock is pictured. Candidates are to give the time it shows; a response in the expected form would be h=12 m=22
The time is h=5 m=41
